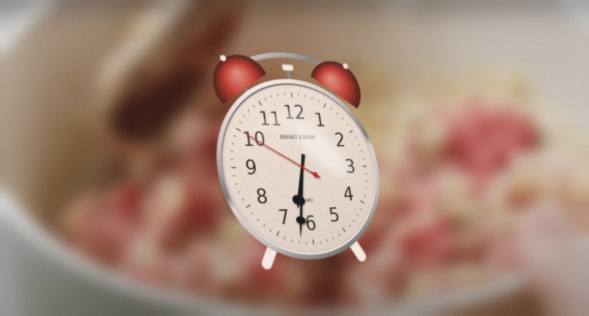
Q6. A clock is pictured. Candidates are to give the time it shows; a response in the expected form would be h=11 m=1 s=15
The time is h=6 m=31 s=50
